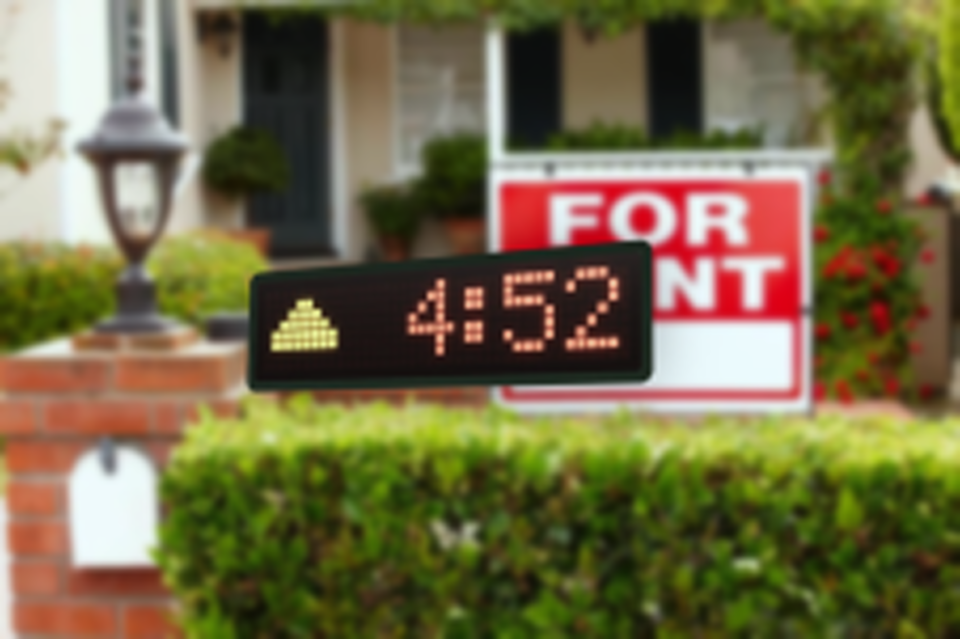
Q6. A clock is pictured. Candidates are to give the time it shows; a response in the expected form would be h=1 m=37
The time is h=4 m=52
